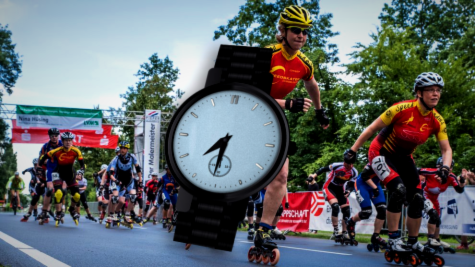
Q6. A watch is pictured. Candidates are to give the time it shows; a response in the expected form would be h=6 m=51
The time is h=7 m=31
